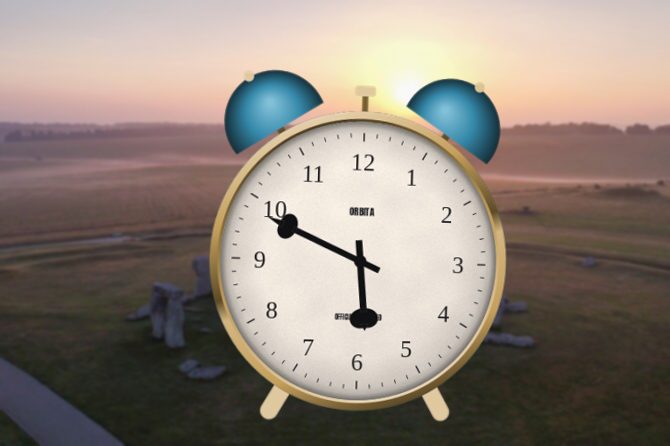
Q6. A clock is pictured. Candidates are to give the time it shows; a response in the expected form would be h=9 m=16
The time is h=5 m=49
